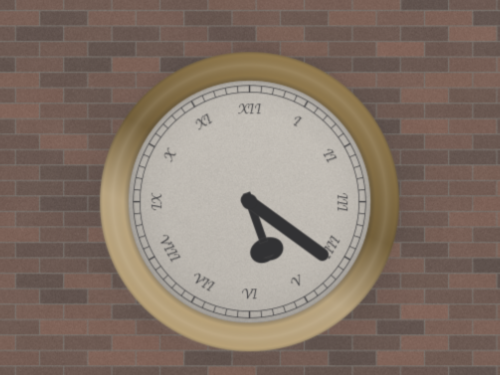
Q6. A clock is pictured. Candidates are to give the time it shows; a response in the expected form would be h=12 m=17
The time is h=5 m=21
